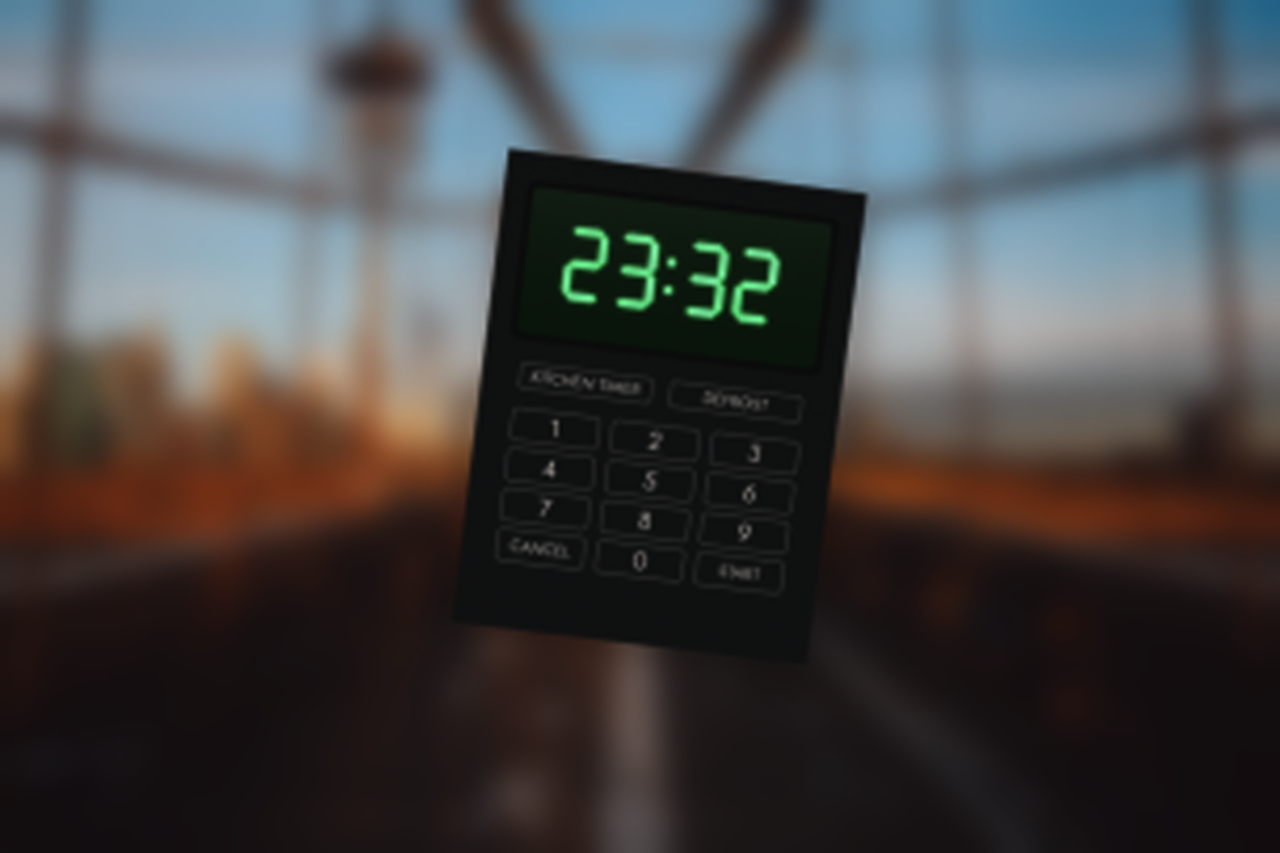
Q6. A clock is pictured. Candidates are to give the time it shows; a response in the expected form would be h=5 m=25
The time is h=23 m=32
